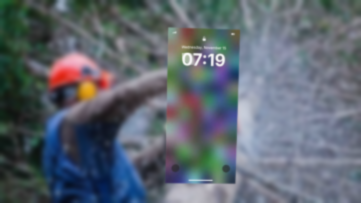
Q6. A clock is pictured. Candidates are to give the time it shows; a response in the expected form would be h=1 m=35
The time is h=7 m=19
